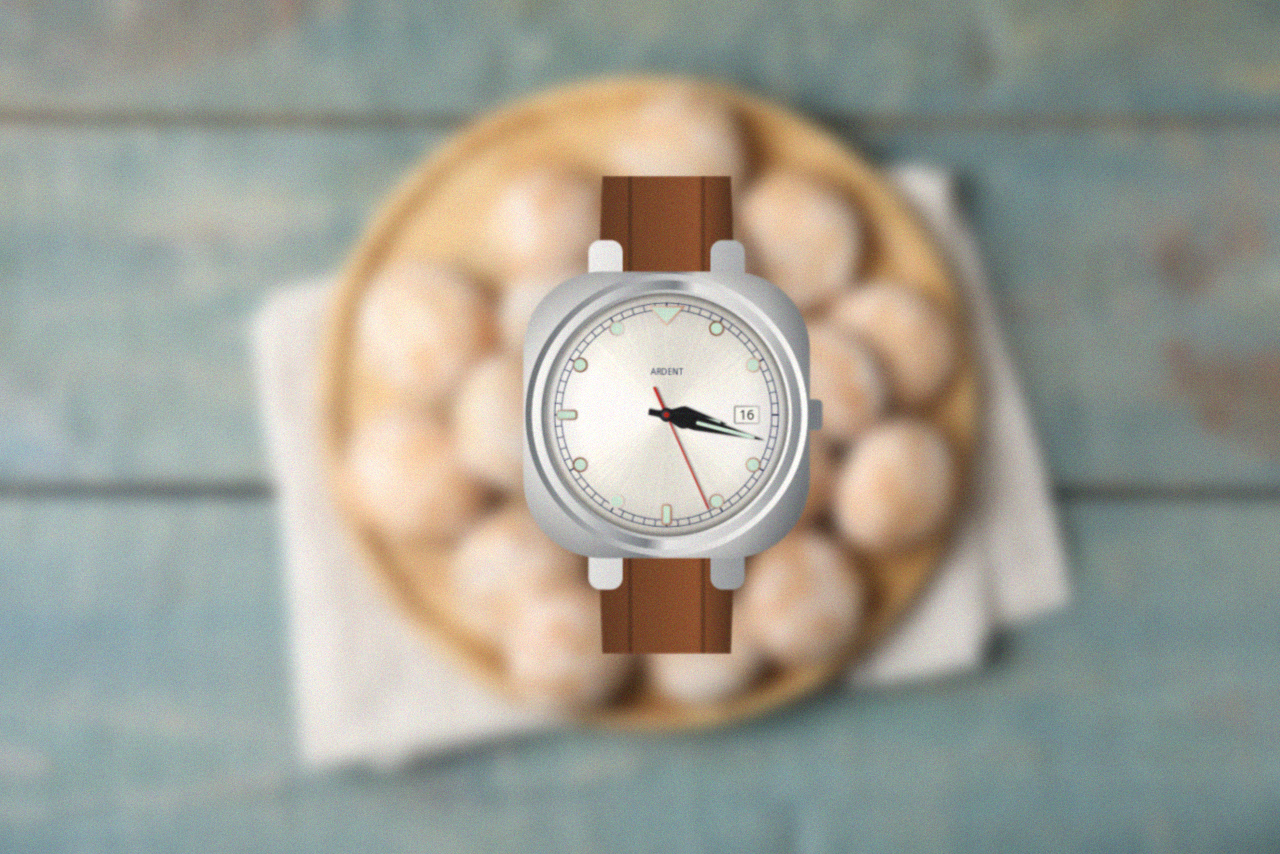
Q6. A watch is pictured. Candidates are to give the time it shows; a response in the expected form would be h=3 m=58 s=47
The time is h=3 m=17 s=26
